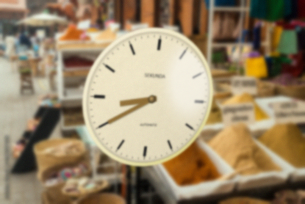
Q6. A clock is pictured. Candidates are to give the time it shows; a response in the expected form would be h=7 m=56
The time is h=8 m=40
